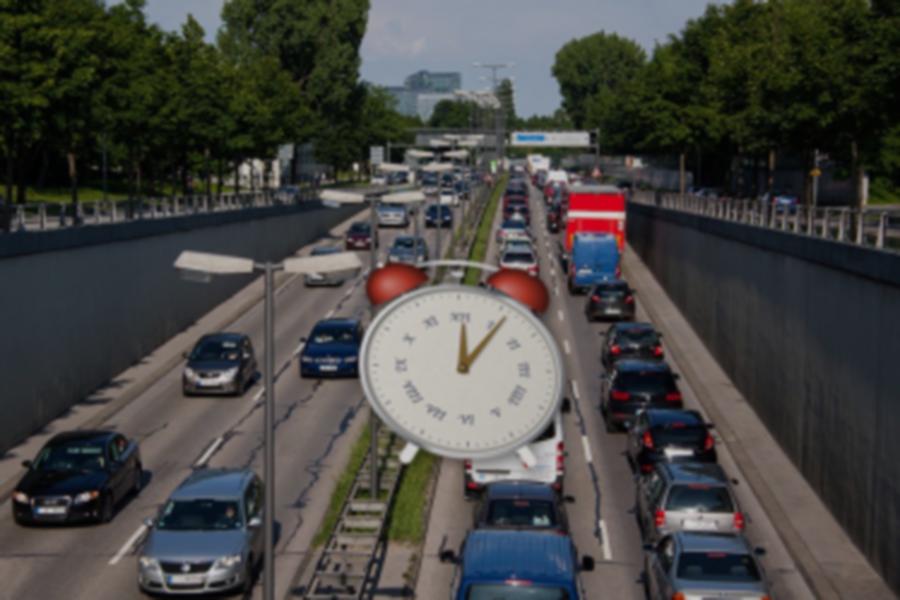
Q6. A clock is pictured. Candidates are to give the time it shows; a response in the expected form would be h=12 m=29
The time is h=12 m=6
